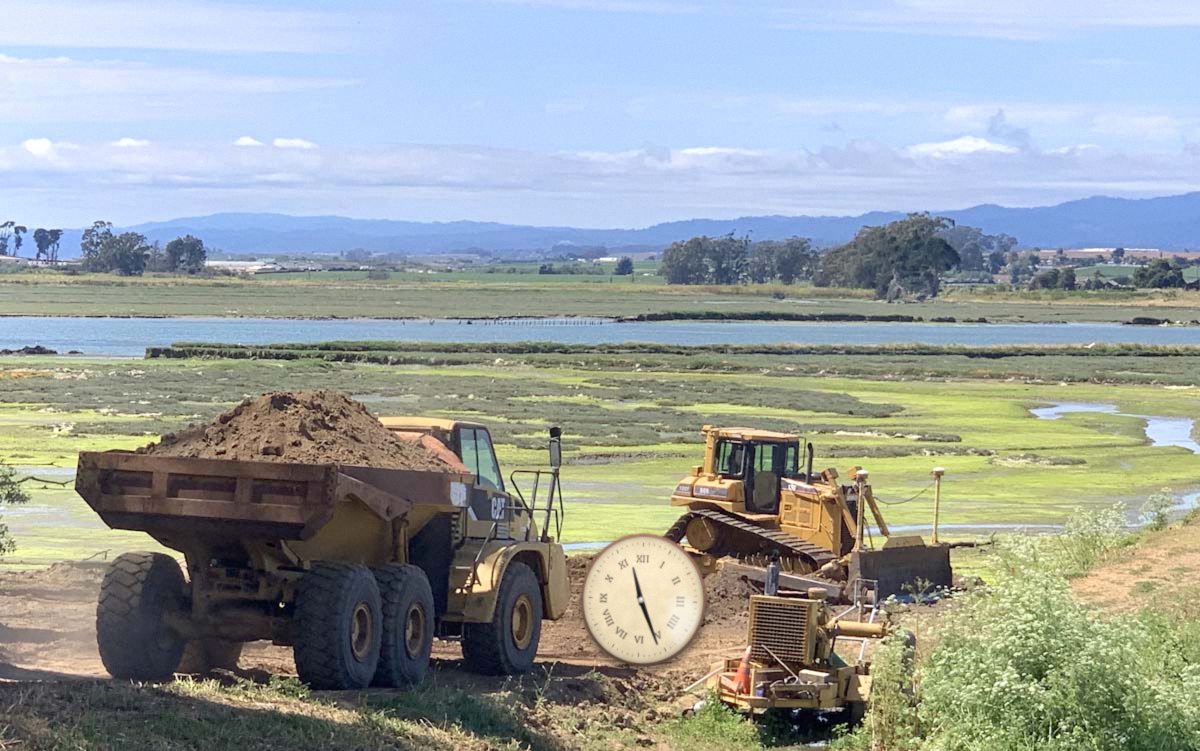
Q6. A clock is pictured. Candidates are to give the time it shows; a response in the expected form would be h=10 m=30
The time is h=11 m=26
